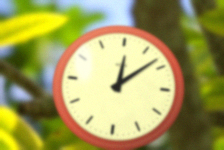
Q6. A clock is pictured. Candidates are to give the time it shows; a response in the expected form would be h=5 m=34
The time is h=12 m=8
